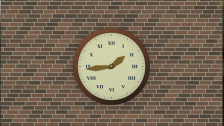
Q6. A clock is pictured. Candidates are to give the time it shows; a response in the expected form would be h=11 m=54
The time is h=1 m=44
